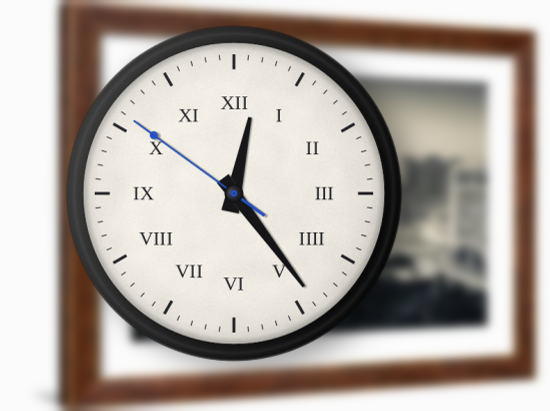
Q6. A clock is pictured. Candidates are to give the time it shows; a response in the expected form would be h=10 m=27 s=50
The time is h=12 m=23 s=51
